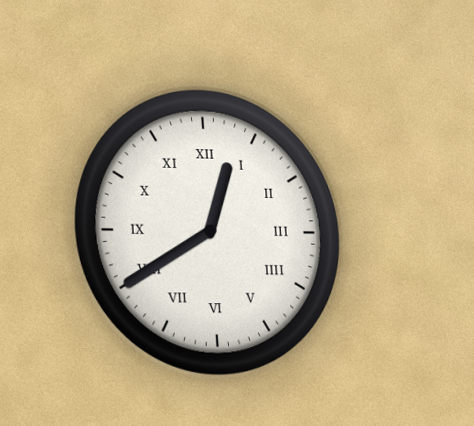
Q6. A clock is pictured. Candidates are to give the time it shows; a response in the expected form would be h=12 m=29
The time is h=12 m=40
